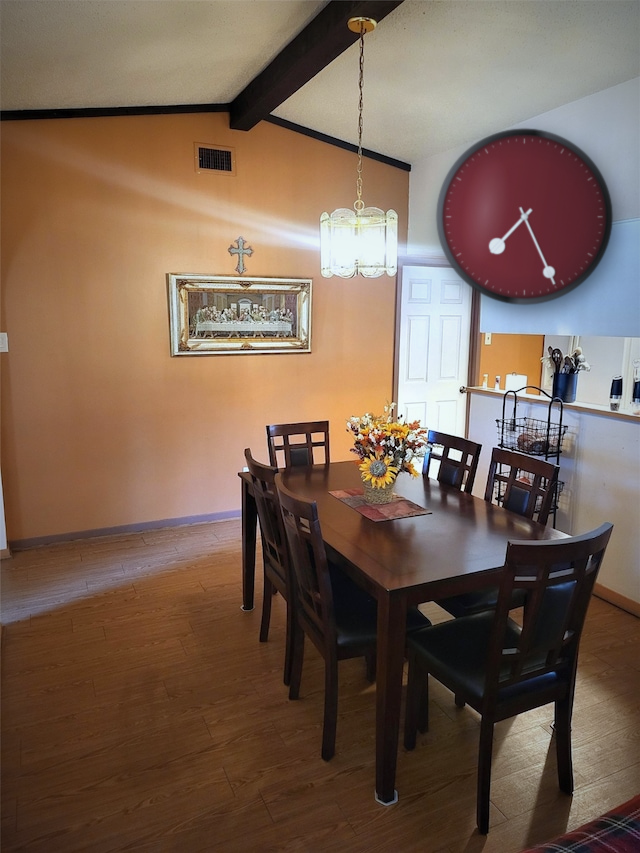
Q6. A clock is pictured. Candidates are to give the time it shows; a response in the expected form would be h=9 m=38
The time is h=7 m=26
